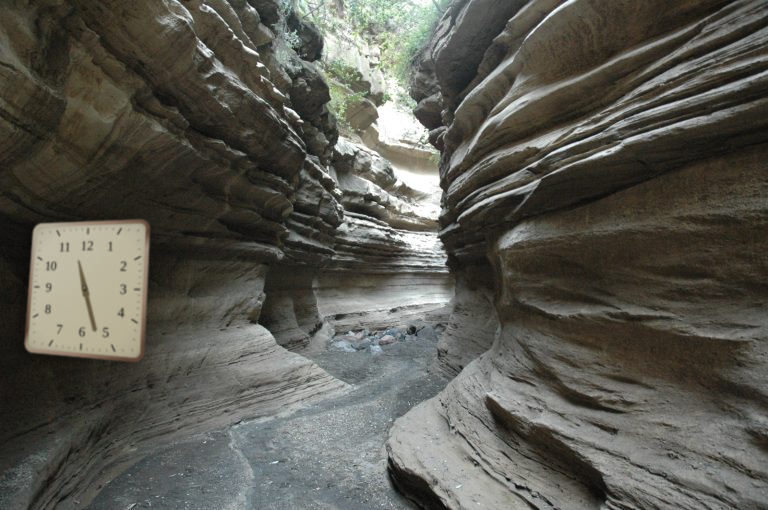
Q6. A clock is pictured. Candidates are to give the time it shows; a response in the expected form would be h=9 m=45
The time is h=11 m=27
